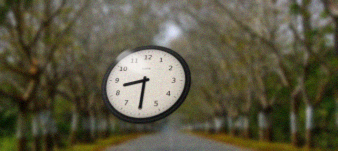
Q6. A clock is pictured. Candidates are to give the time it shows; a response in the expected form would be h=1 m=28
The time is h=8 m=30
